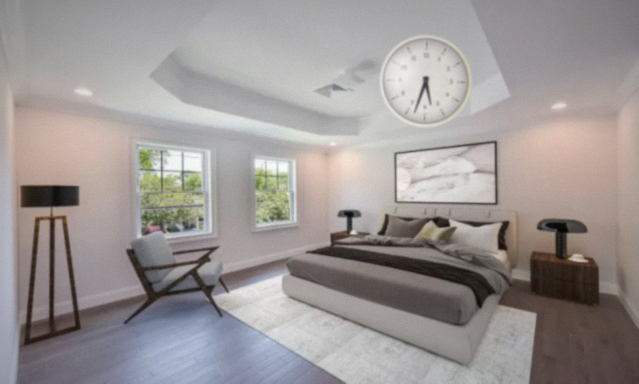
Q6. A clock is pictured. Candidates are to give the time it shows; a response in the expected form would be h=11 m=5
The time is h=5 m=33
